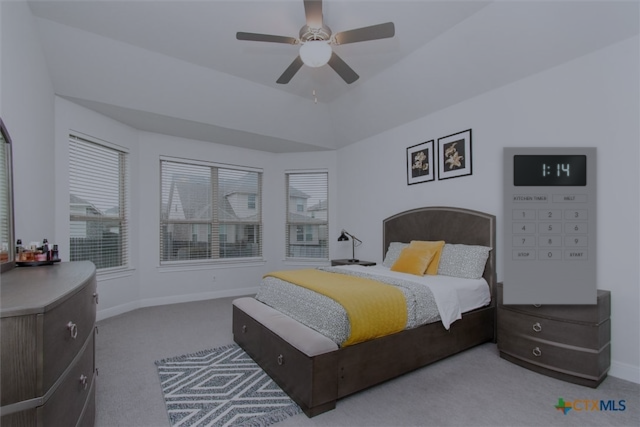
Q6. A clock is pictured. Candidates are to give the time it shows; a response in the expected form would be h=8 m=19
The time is h=1 m=14
